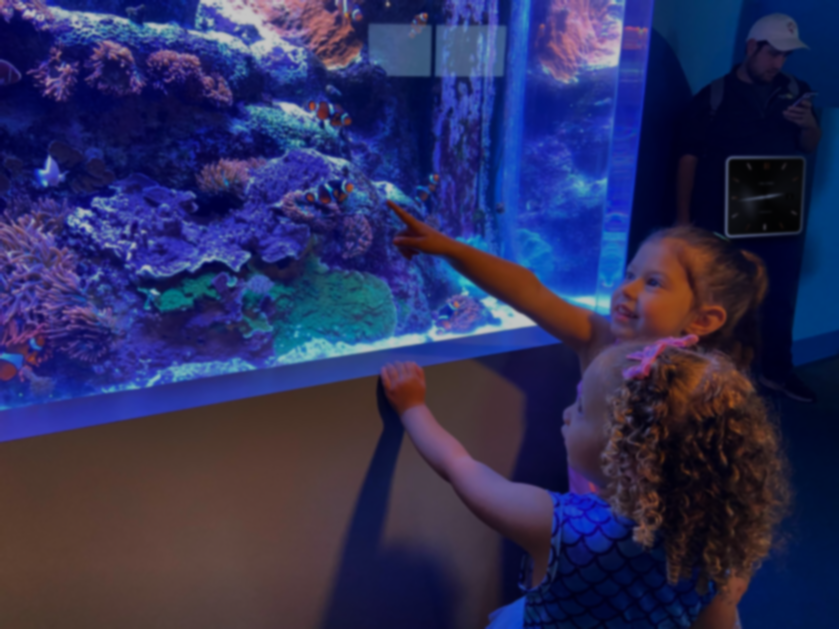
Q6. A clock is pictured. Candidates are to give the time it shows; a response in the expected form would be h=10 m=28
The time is h=2 m=44
